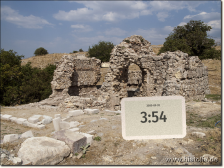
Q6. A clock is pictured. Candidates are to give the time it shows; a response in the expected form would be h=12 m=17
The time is h=3 m=54
